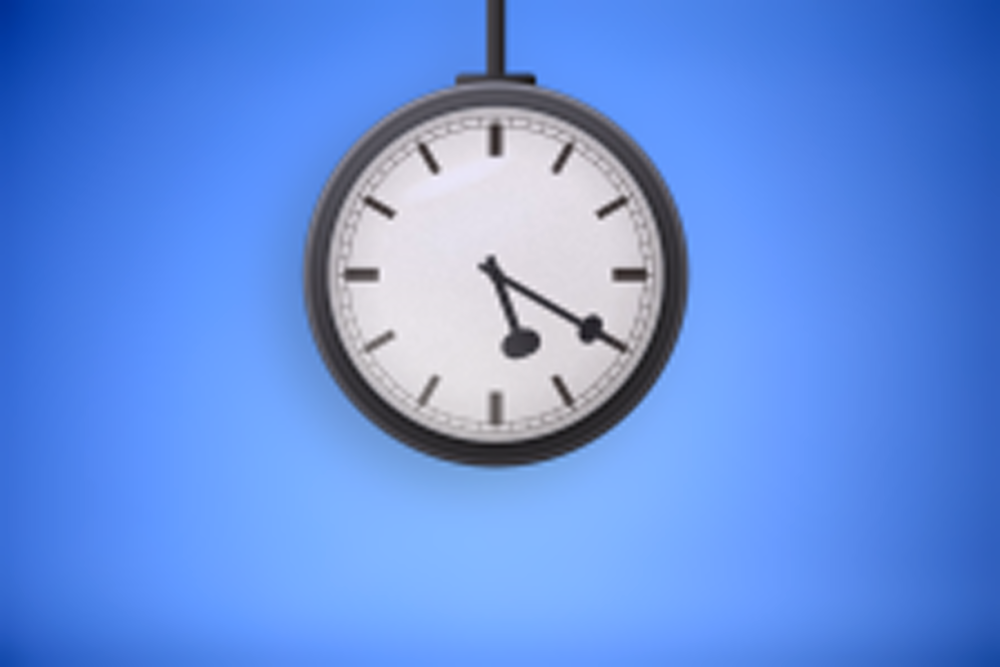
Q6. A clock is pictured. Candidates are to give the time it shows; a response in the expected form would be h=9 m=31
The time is h=5 m=20
